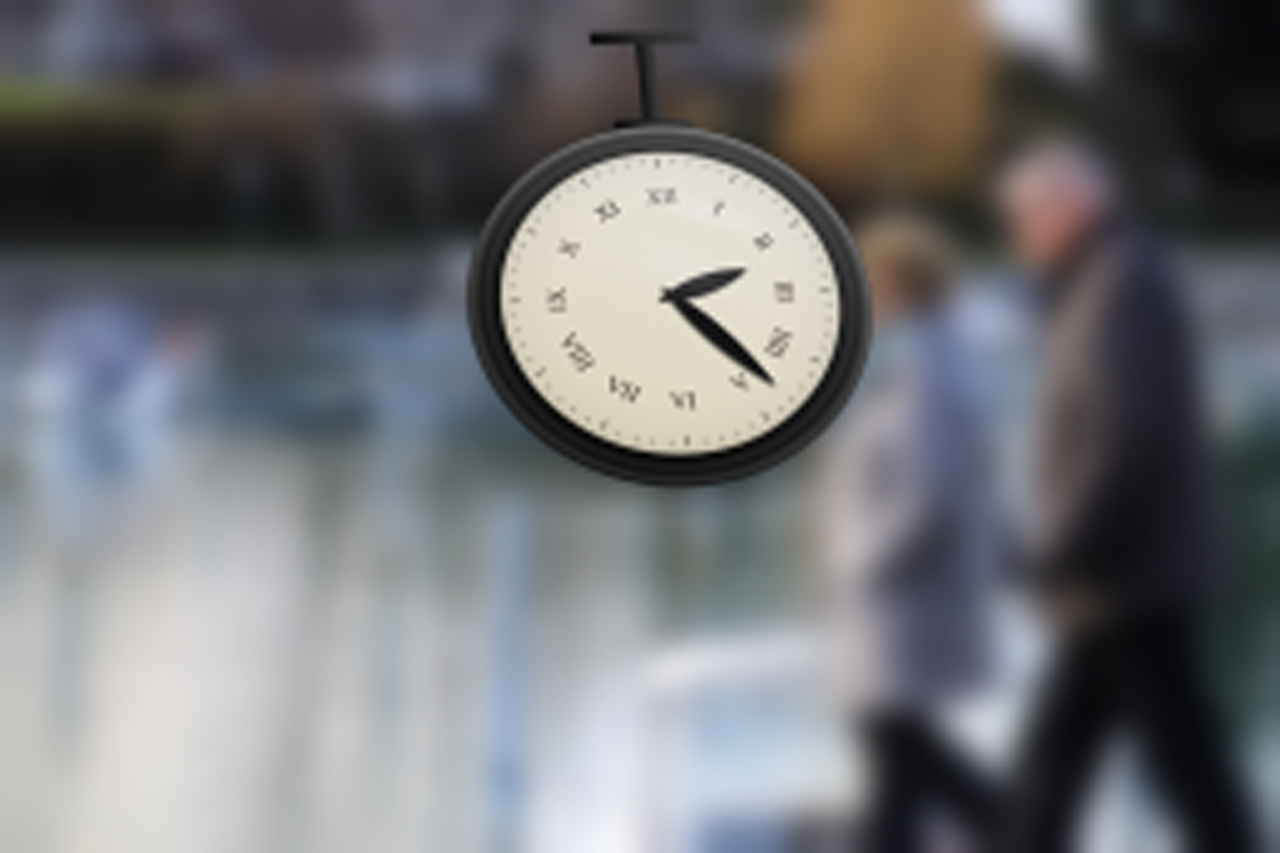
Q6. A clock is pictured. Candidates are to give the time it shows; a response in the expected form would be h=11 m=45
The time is h=2 m=23
